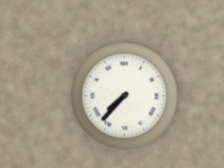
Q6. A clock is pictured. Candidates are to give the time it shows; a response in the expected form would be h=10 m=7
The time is h=7 m=37
